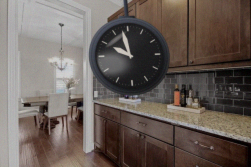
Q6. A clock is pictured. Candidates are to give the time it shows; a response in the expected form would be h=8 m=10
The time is h=9 m=58
